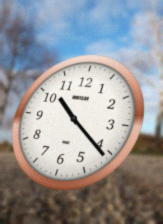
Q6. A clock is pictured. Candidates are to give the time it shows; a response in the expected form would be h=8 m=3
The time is h=10 m=21
